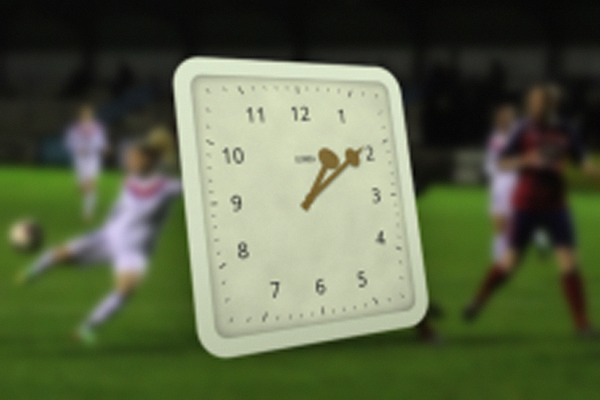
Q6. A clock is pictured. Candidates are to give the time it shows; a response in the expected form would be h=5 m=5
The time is h=1 m=9
